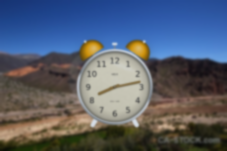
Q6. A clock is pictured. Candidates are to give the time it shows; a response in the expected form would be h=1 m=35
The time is h=8 m=13
